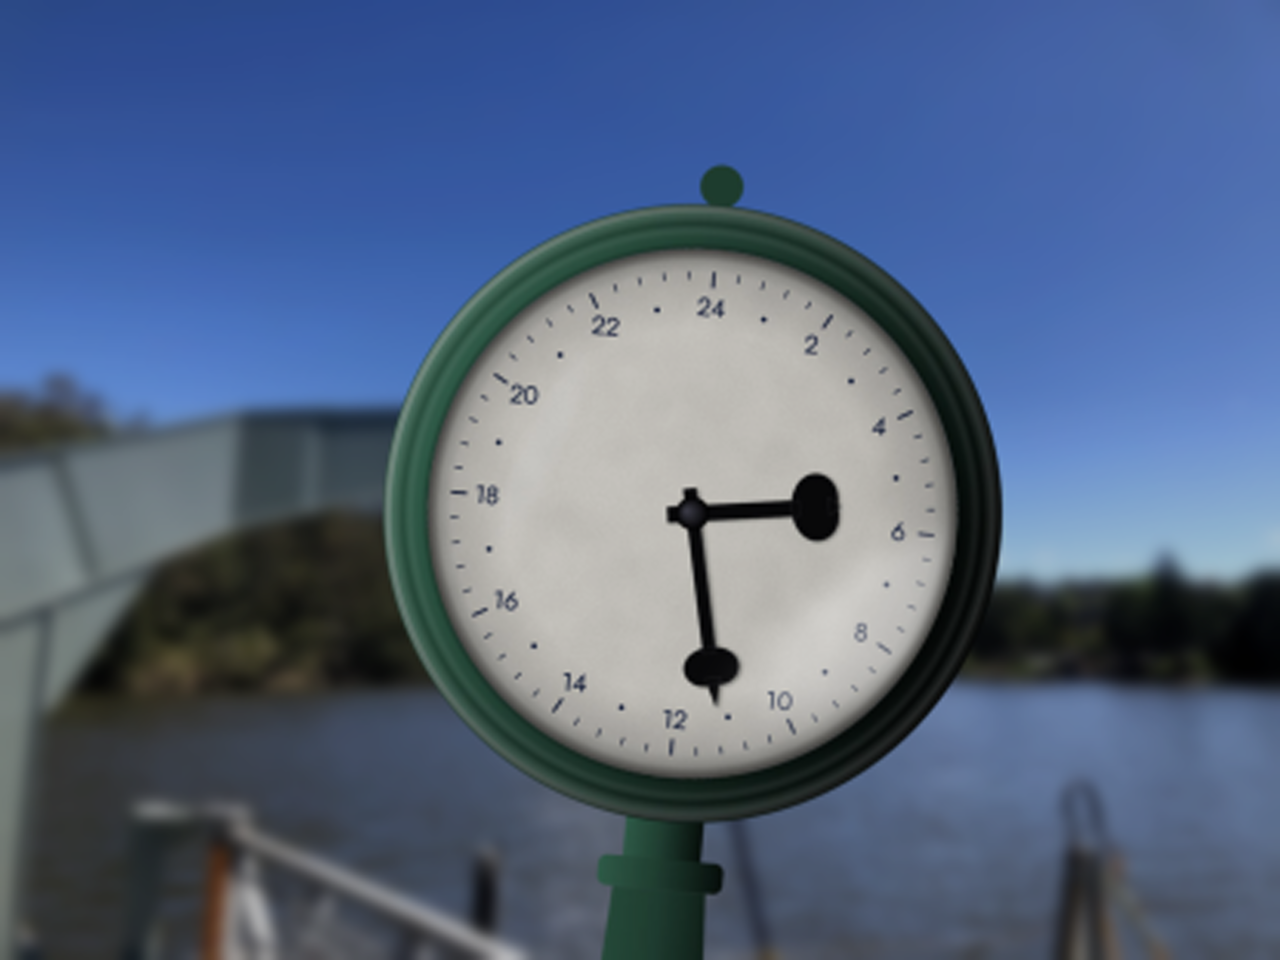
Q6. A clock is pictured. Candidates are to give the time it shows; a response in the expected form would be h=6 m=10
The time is h=5 m=28
